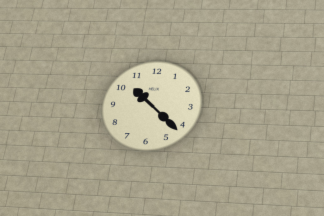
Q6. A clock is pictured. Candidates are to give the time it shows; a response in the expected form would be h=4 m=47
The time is h=10 m=22
